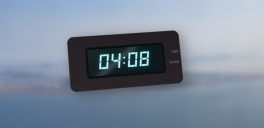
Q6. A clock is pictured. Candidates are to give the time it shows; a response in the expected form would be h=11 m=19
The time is h=4 m=8
